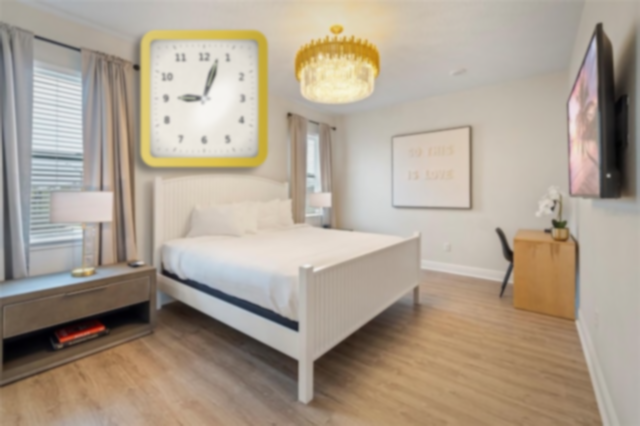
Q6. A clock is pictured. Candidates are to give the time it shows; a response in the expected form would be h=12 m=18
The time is h=9 m=3
